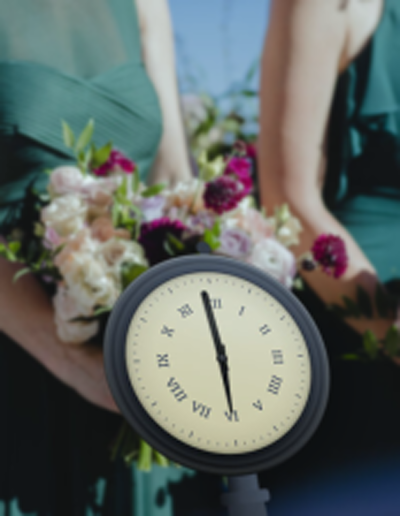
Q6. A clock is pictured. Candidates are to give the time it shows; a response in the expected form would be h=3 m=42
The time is h=5 m=59
